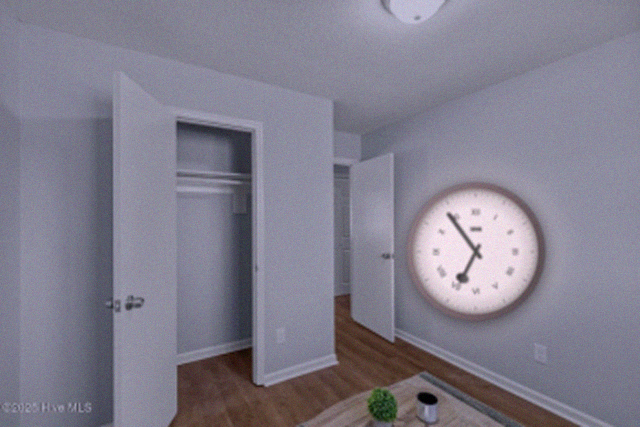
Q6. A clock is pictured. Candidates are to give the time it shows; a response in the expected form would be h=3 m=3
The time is h=6 m=54
